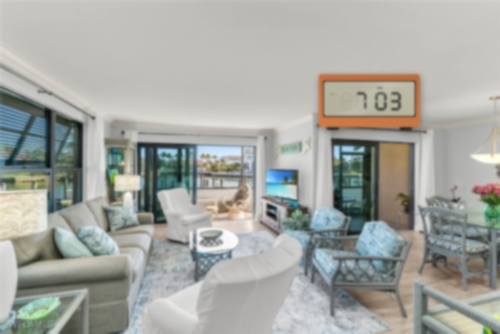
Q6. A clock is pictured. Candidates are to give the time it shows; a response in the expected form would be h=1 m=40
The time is h=7 m=3
